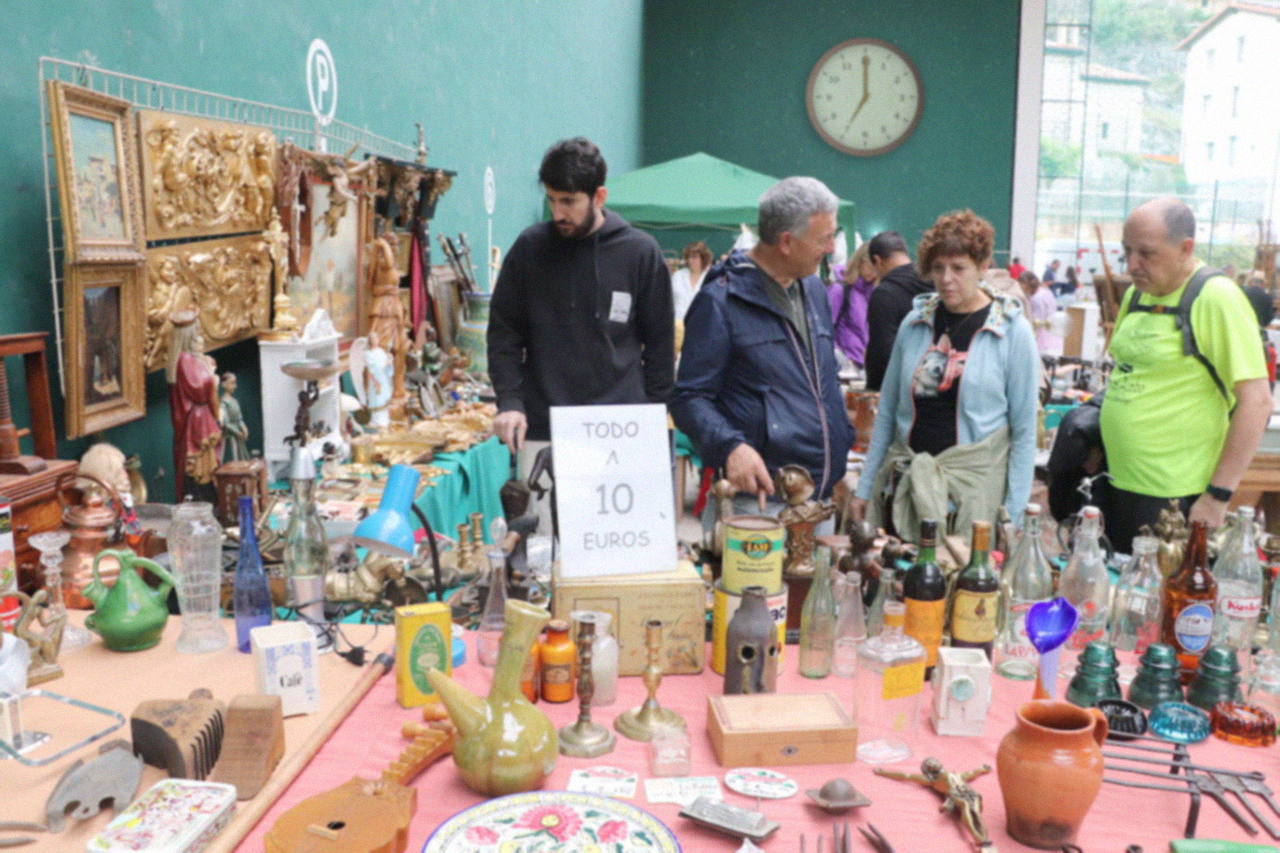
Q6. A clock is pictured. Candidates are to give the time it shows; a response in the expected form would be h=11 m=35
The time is h=7 m=0
